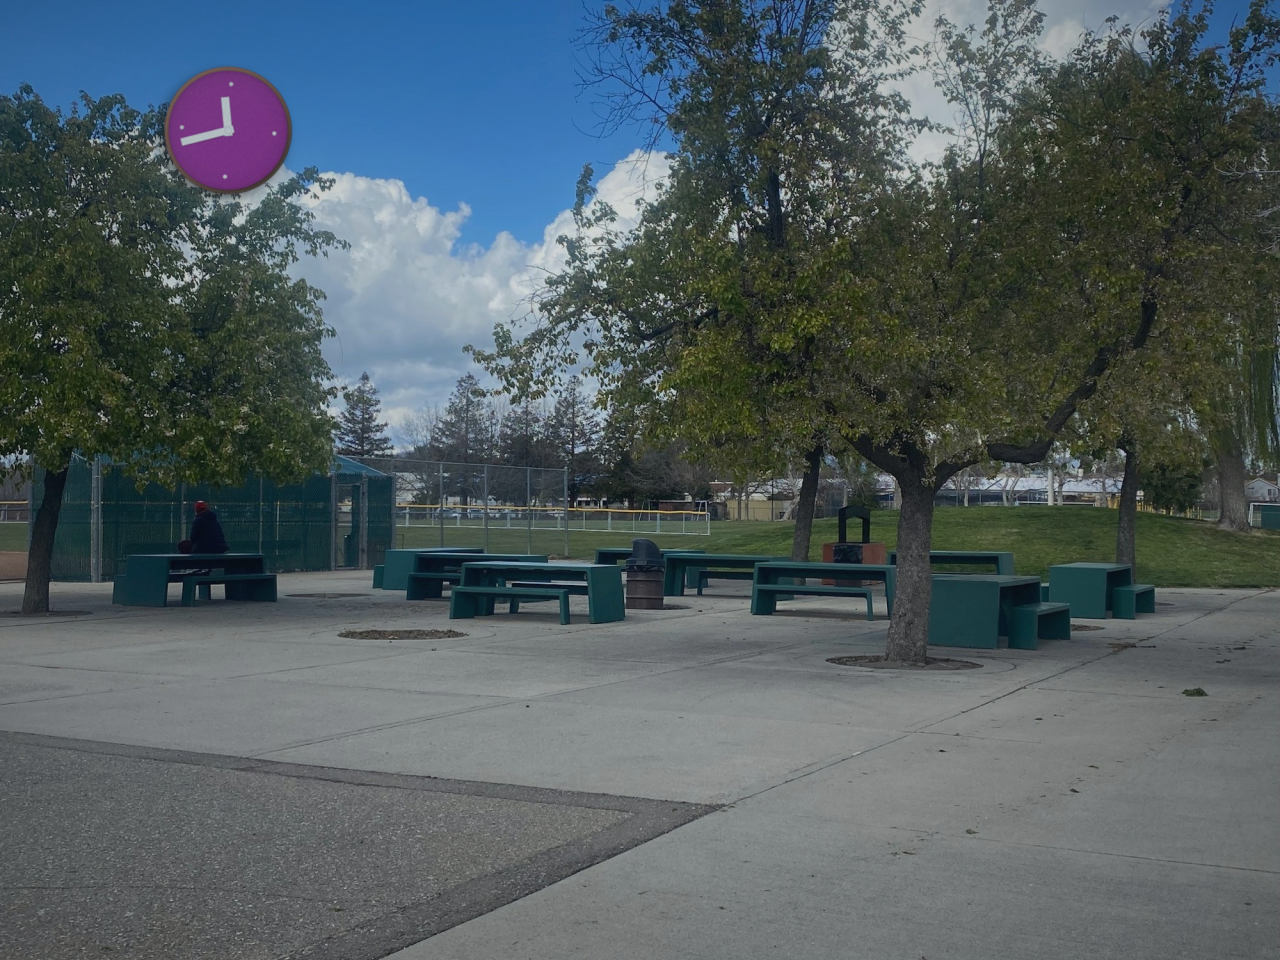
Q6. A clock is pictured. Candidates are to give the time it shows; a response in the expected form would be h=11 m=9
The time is h=11 m=42
